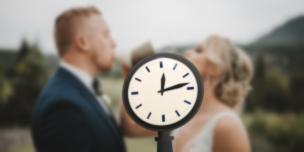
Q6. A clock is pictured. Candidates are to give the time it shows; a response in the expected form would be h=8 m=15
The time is h=12 m=13
